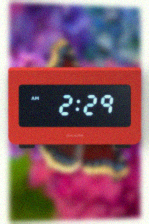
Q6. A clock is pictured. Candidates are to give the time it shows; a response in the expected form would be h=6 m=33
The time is h=2 m=29
